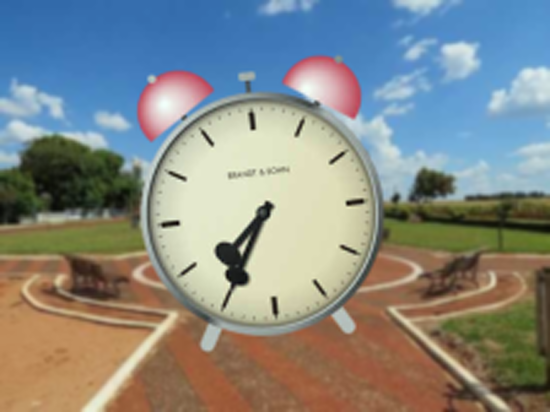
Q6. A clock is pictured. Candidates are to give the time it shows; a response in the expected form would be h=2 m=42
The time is h=7 m=35
